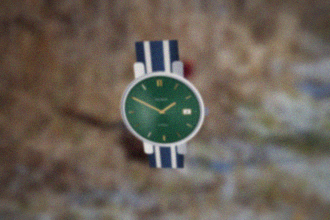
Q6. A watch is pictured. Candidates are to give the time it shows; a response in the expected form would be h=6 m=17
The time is h=1 m=50
